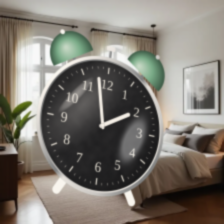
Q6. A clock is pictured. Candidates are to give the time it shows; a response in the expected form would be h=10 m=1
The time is h=1 m=58
